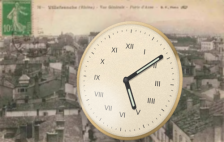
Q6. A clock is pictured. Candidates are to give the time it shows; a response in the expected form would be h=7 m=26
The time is h=5 m=9
